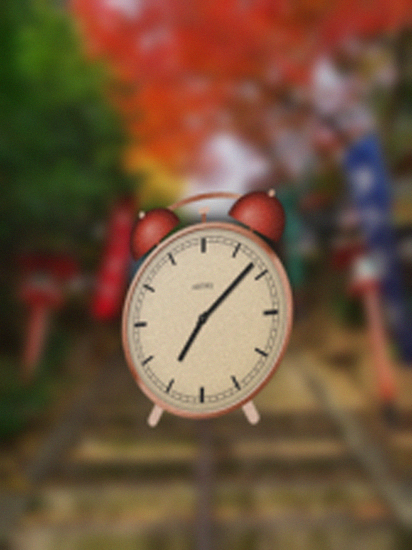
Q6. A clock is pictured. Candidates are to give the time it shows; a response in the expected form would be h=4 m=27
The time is h=7 m=8
